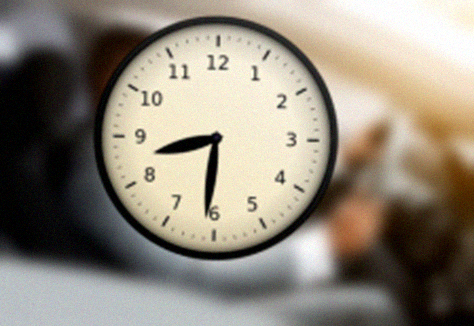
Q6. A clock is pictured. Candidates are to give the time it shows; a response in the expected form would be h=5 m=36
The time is h=8 m=31
